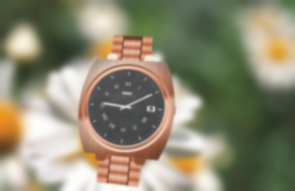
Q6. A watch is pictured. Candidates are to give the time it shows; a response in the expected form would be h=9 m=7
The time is h=9 m=10
